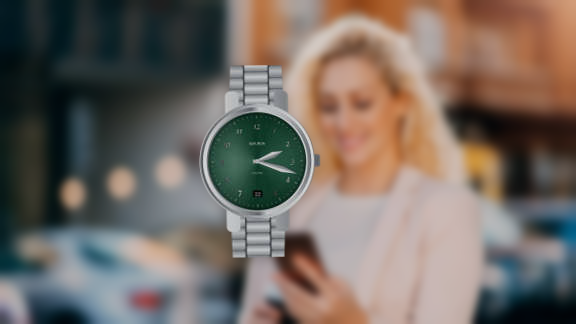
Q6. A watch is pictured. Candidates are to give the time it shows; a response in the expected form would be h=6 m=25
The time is h=2 m=18
